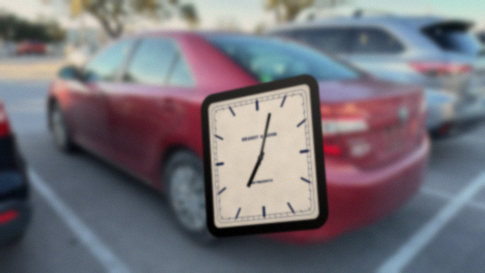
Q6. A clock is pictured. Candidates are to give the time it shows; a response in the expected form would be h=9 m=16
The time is h=7 m=3
